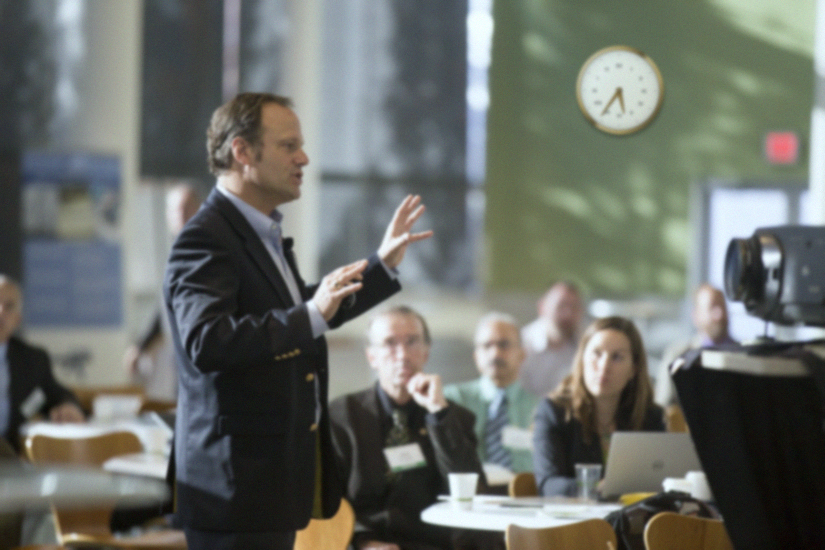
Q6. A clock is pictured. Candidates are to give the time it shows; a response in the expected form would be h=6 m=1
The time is h=5 m=36
